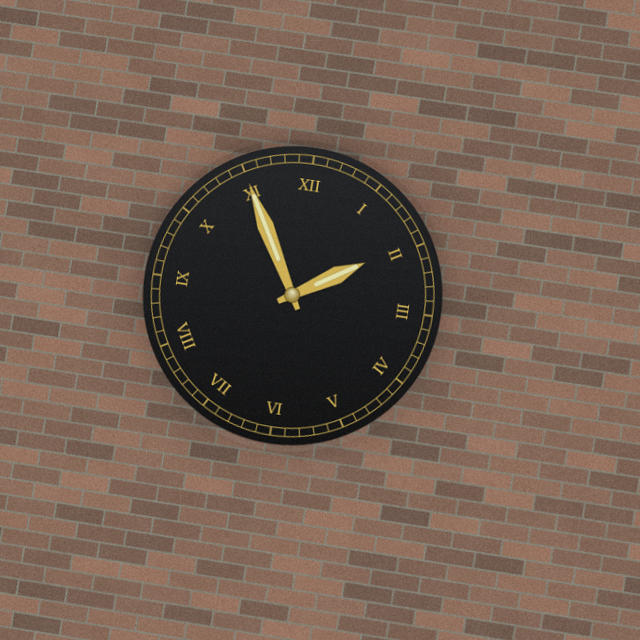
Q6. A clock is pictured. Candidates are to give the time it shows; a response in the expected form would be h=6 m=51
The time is h=1 m=55
